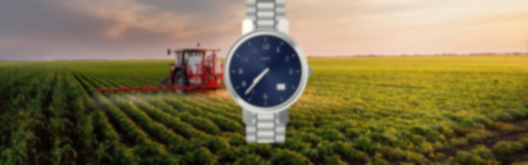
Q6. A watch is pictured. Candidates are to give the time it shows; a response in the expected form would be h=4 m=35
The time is h=7 m=37
